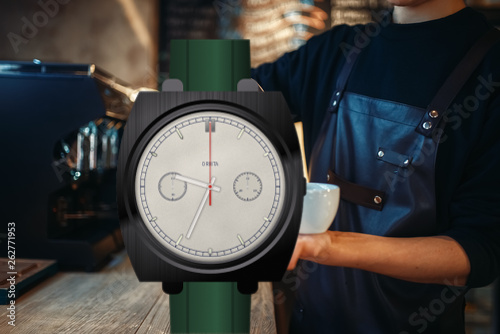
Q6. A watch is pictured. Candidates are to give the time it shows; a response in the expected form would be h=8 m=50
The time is h=9 m=34
